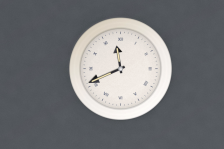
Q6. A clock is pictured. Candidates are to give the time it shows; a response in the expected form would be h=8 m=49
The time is h=11 m=41
